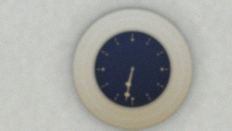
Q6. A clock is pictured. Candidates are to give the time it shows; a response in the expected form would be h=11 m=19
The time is h=6 m=32
